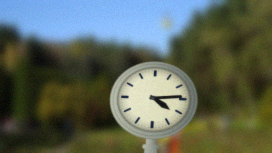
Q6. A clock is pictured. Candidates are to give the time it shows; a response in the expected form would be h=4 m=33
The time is h=4 m=14
